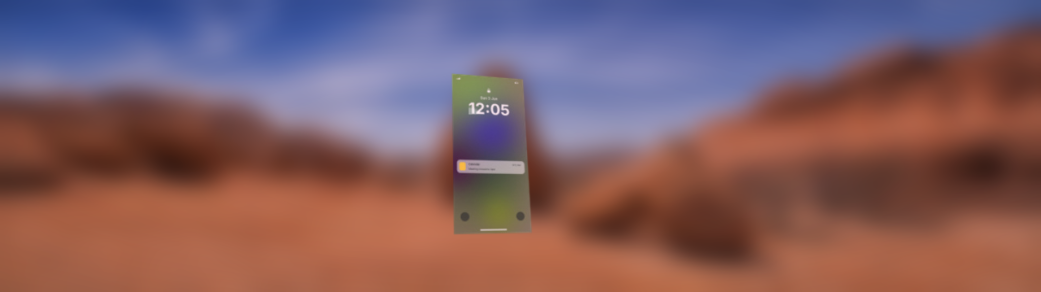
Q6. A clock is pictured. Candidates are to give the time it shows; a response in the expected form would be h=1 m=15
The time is h=12 m=5
